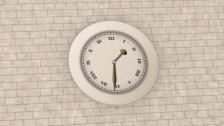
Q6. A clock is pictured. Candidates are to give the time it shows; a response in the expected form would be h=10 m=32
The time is h=1 m=31
